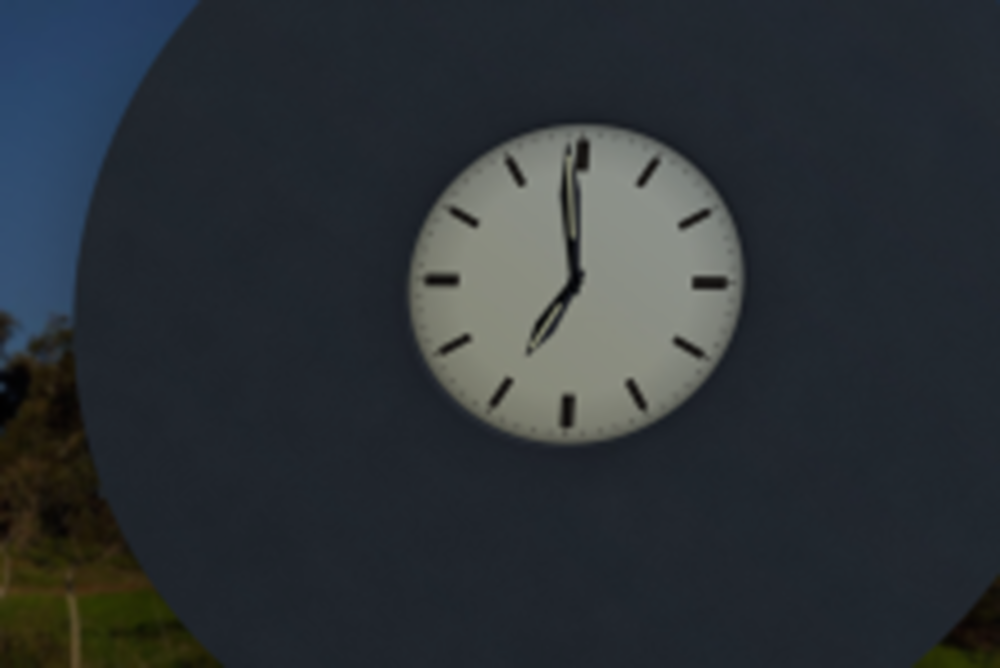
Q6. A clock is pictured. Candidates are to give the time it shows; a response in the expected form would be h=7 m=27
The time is h=6 m=59
